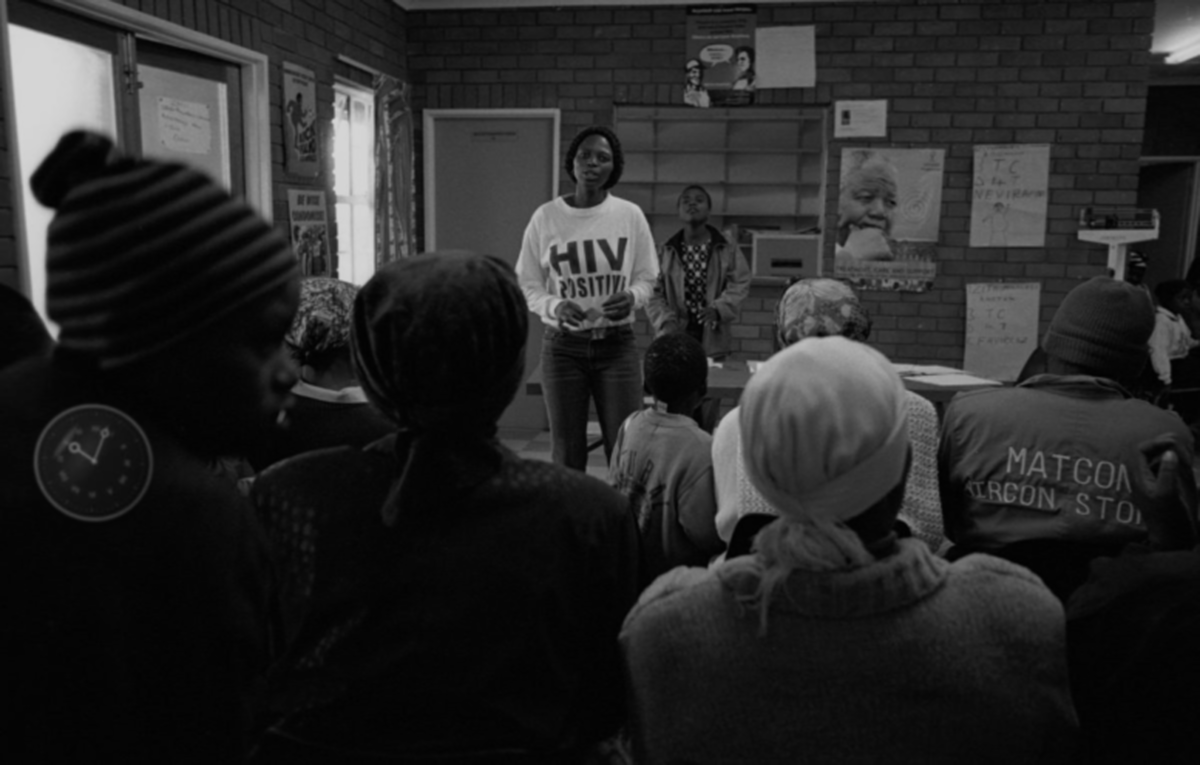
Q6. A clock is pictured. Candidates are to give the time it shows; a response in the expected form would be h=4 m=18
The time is h=10 m=3
